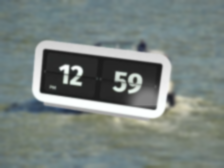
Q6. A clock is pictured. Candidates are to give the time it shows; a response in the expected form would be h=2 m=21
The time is h=12 m=59
